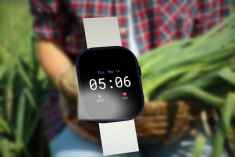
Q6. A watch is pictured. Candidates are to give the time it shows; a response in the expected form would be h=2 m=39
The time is h=5 m=6
